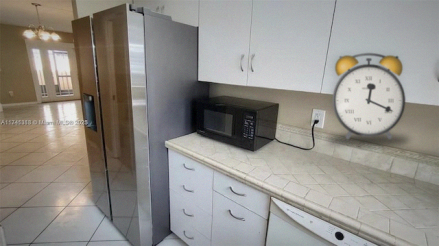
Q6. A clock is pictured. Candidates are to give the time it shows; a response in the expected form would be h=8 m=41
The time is h=12 m=19
